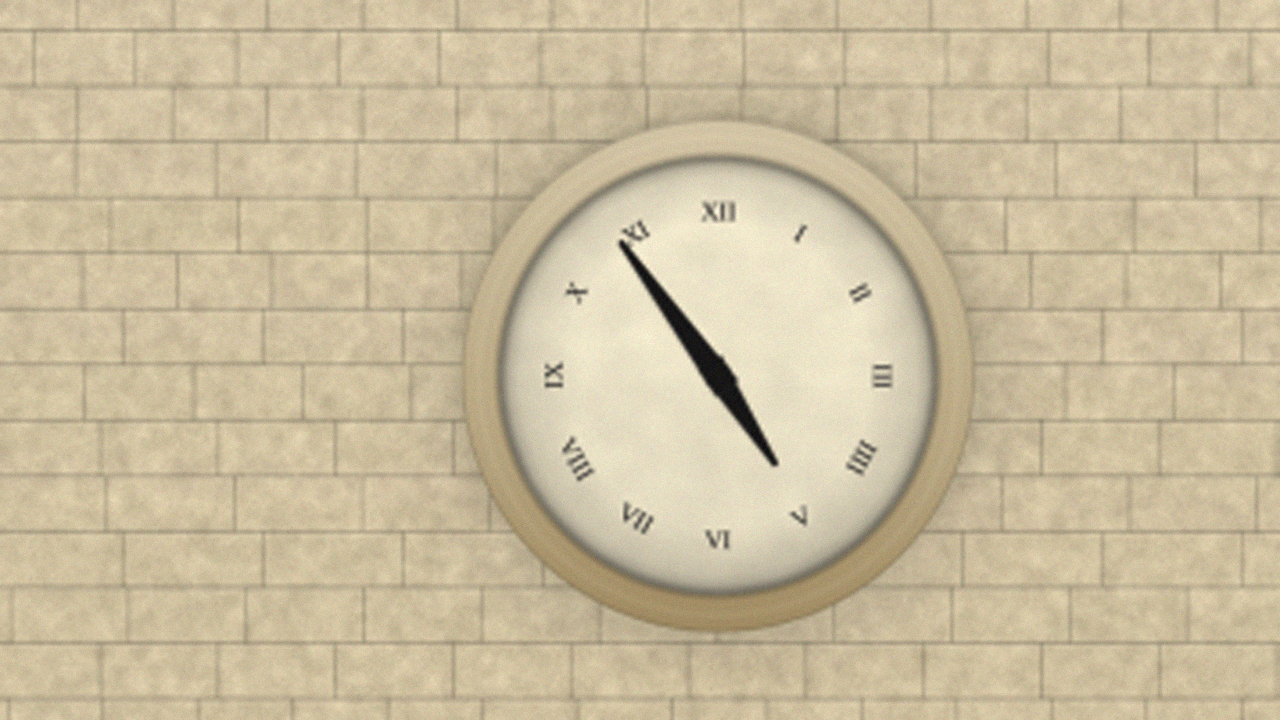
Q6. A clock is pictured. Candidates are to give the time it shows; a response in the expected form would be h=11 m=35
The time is h=4 m=54
